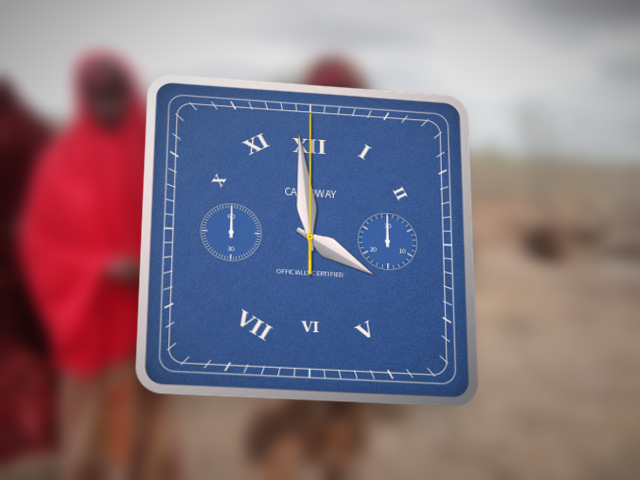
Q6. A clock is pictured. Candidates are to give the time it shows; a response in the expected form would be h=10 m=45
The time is h=3 m=59
